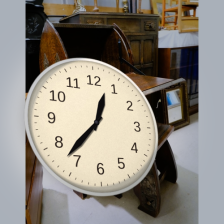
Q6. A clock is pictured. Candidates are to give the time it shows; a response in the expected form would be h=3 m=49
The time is h=12 m=37
